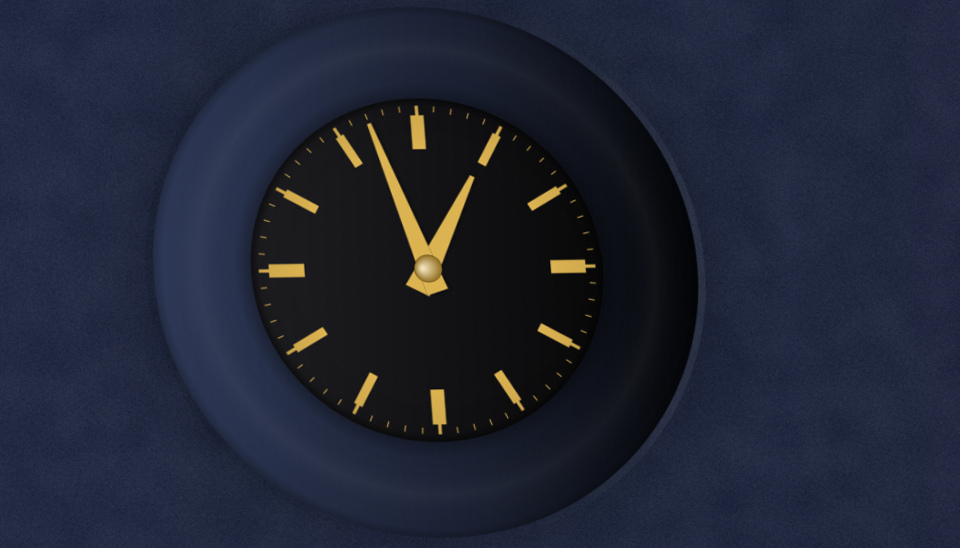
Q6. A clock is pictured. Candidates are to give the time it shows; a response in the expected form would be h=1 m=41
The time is h=12 m=57
